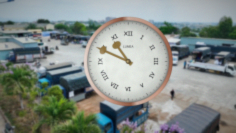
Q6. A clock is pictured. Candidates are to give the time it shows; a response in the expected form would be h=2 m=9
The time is h=10 m=49
